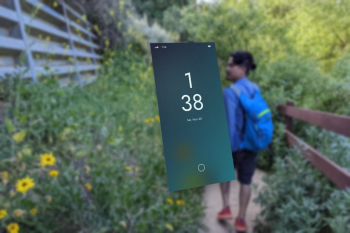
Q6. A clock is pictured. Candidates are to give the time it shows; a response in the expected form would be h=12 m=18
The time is h=1 m=38
